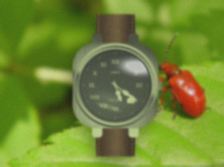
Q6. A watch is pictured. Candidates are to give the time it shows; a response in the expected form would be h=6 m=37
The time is h=5 m=21
